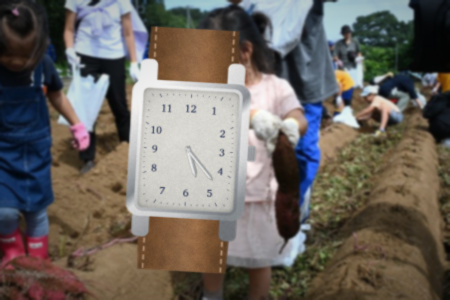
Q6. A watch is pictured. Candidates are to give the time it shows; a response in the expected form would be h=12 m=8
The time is h=5 m=23
